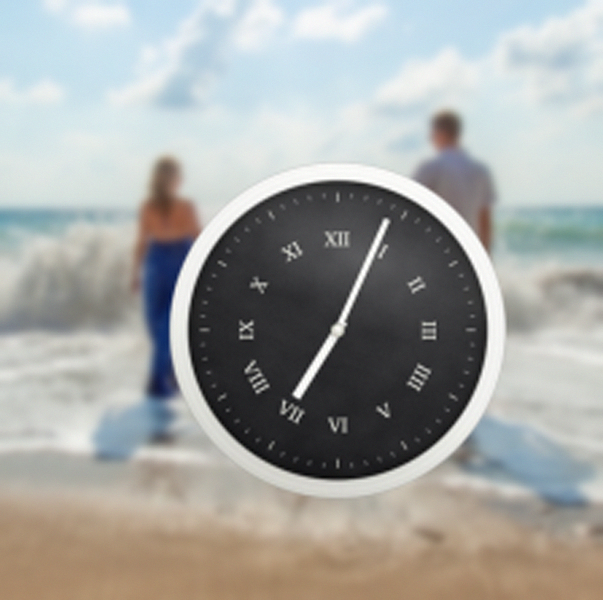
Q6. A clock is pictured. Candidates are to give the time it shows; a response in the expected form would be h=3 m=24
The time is h=7 m=4
